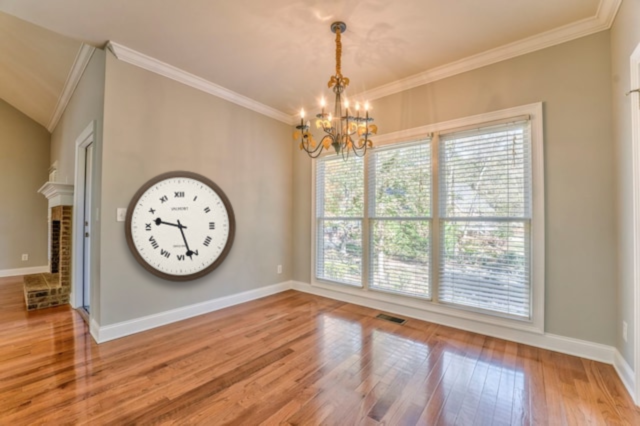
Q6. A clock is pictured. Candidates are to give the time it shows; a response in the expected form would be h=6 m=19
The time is h=9 m=27
